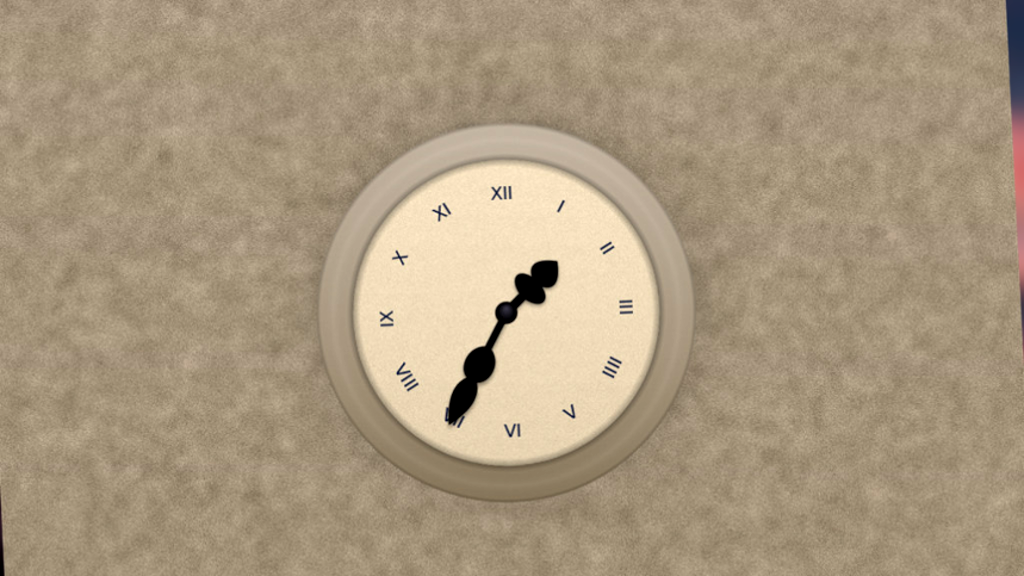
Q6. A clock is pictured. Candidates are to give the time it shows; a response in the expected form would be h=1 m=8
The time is h=1 m=35
